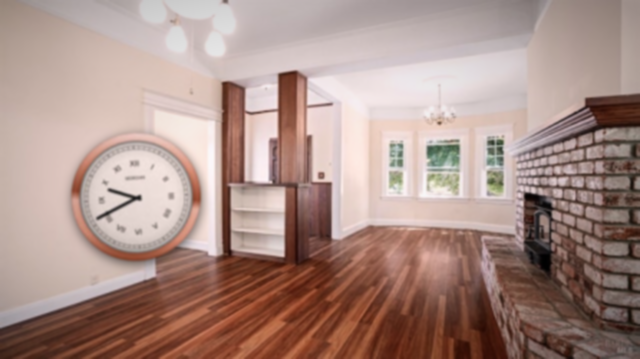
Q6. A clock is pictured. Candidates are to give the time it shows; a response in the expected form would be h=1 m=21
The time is h=9 m=41
